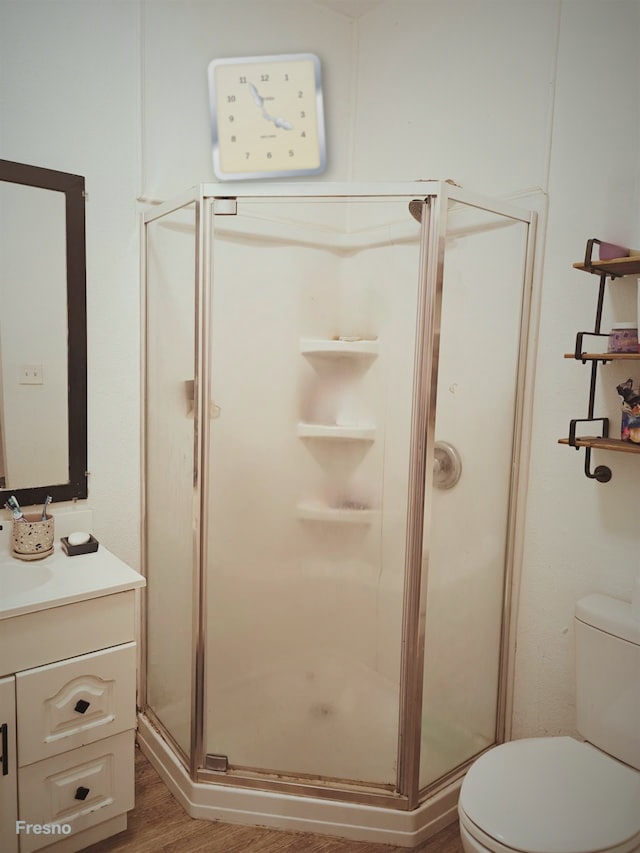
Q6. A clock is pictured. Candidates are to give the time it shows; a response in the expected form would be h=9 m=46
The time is h=3 m=56
